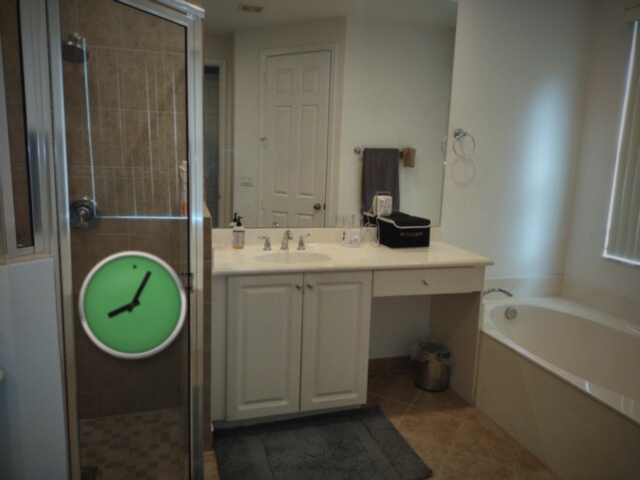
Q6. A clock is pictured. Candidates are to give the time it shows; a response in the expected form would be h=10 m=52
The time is h=8 m=4
